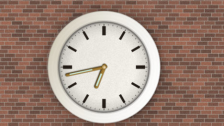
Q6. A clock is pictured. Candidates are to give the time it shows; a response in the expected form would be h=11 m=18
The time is h=6 m=43
